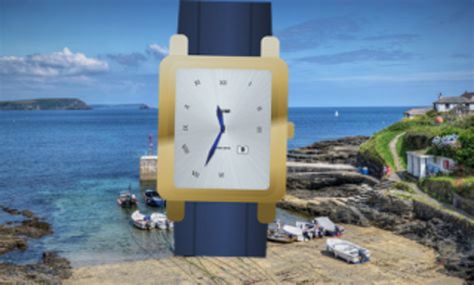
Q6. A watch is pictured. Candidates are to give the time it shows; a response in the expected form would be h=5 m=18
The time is h=11 m=34
